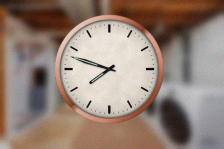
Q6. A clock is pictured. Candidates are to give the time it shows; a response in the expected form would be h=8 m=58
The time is h=7 m=48
